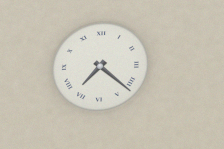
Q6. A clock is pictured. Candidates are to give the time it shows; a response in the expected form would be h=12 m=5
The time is h=7 m=22
